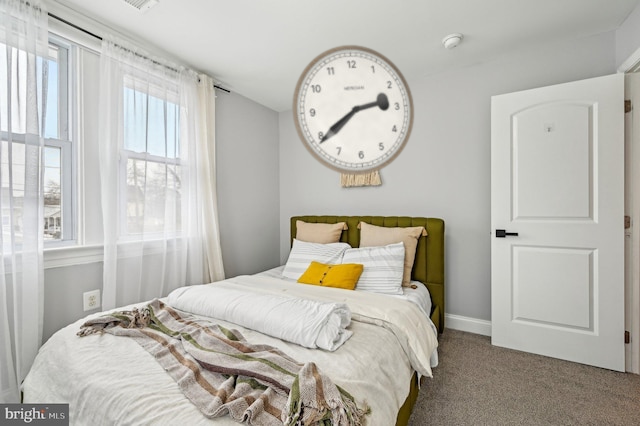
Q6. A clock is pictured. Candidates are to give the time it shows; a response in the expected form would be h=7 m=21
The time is h=2 m=39
